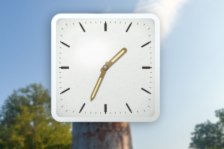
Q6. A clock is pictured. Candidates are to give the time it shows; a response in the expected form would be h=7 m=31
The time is h=1 m=34
